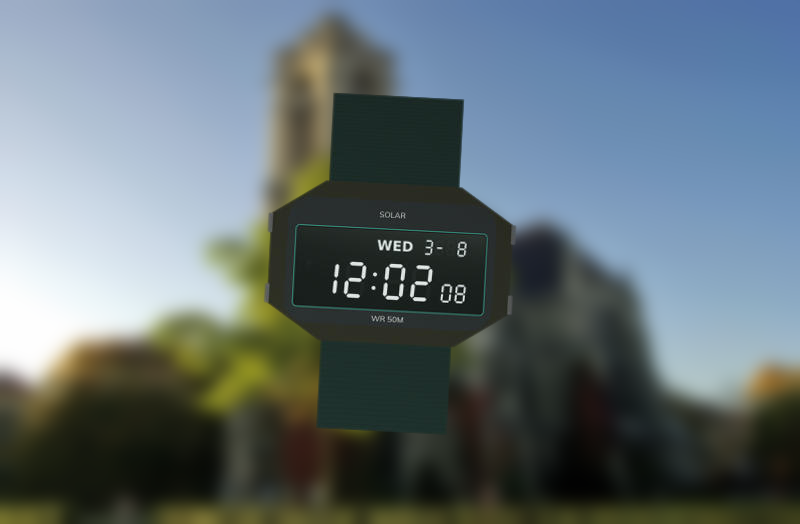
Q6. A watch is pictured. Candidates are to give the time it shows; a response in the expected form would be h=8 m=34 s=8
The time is h=12 m=2 s=8
